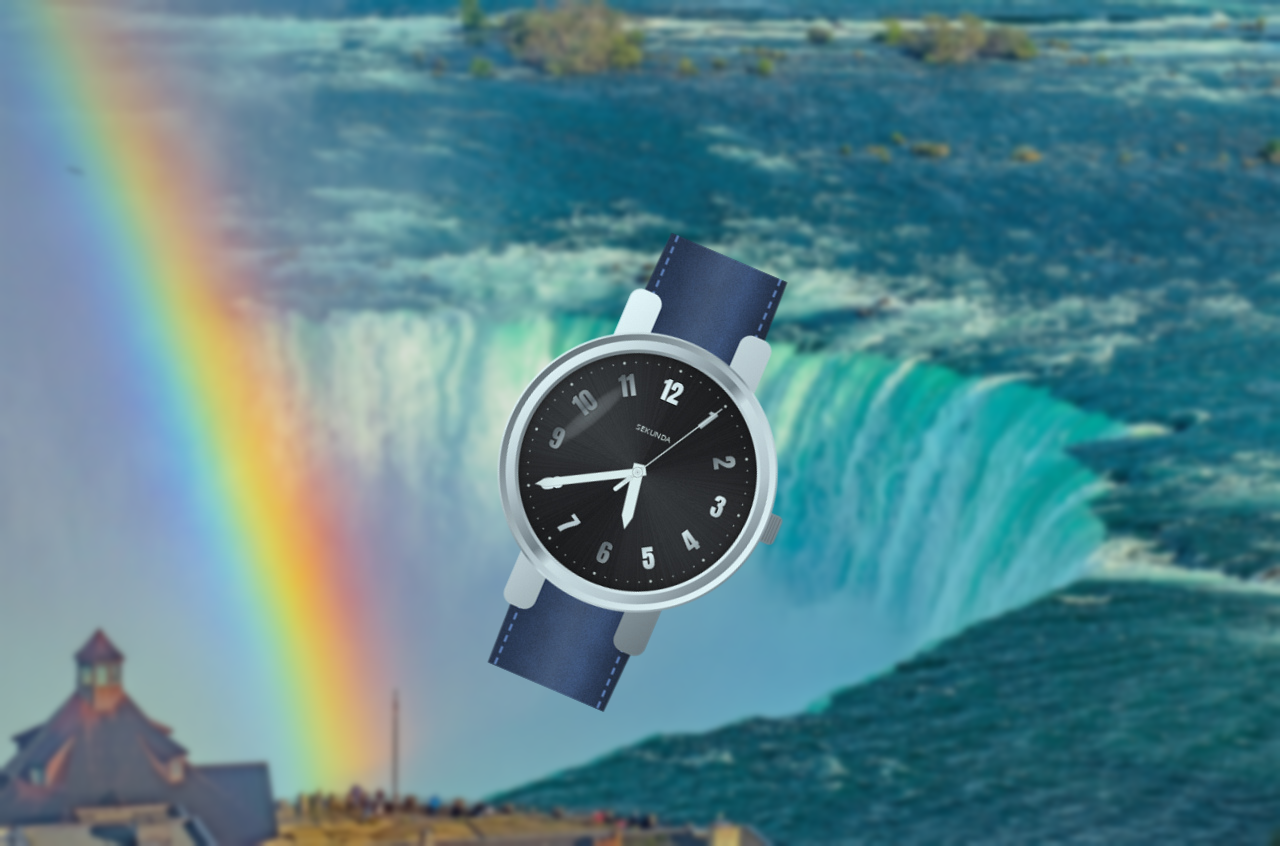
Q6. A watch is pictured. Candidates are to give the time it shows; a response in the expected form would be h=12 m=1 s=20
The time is h=5 m=40 s=5
